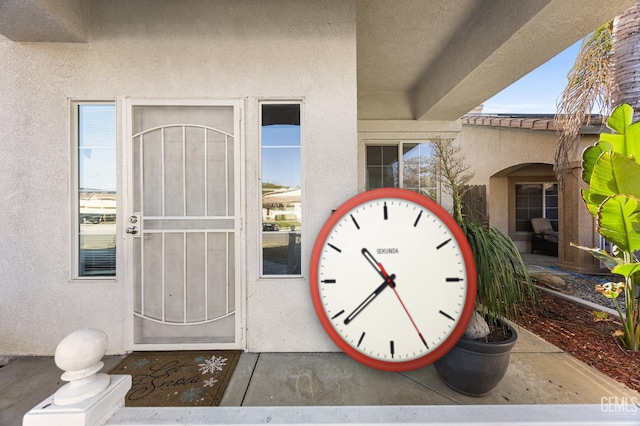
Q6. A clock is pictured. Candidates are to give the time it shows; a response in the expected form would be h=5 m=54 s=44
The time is h=10 m=38 s=25
